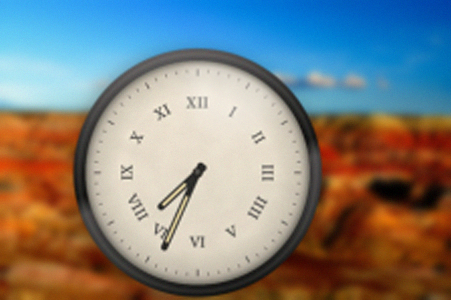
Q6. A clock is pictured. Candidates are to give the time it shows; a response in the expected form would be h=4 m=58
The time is h=7 m=34
